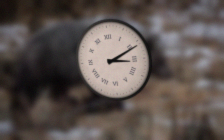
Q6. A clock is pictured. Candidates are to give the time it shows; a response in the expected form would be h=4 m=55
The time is h=3 m=11
